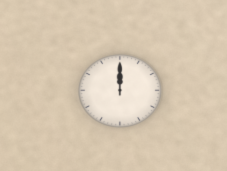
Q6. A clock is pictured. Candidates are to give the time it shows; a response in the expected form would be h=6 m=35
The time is h=12 m=0
